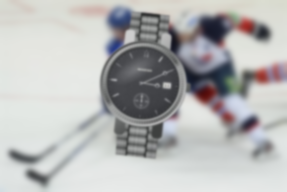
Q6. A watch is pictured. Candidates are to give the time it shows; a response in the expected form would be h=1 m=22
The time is h=3 m=10
